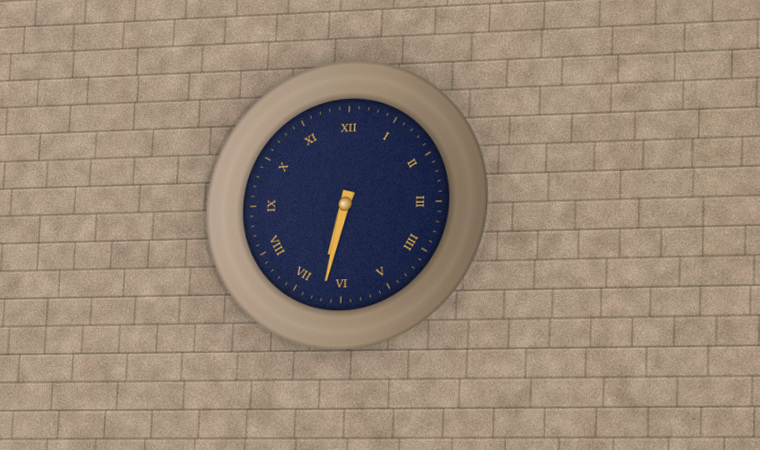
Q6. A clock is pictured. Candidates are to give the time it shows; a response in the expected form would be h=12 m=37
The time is h=6 m=32
